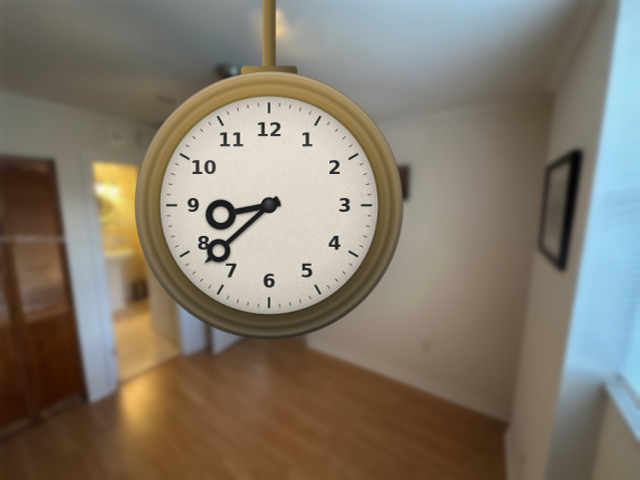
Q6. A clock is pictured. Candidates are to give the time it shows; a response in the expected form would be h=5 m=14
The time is h=8 m=38
